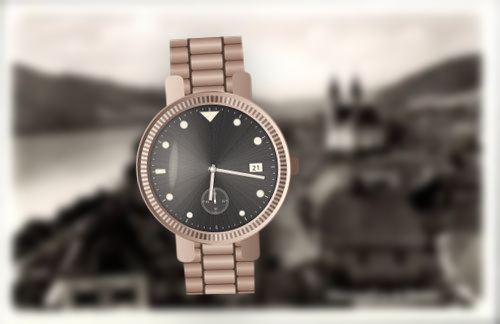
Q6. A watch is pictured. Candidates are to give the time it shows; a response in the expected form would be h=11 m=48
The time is h=6 m=17
